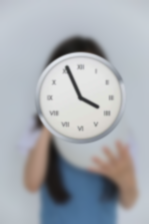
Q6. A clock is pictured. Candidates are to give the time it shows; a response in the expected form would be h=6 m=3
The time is h=3 m=56
